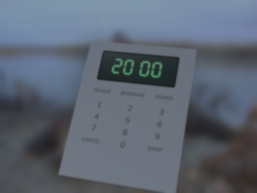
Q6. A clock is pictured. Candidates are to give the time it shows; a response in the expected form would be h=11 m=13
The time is h=20 m=0
